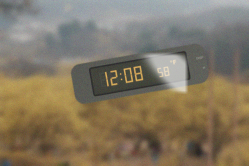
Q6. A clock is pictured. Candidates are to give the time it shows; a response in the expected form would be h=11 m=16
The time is h=12 m=8
